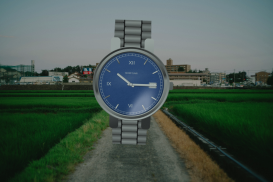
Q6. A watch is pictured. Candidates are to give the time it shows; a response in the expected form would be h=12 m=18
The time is h=10 m=15
